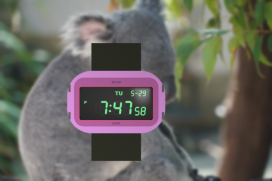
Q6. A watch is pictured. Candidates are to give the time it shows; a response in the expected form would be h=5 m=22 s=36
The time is h=7 m=47 s=58
